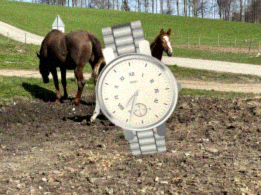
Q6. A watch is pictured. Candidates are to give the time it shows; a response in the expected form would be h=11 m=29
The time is h=7 m=34
